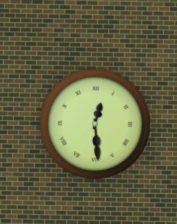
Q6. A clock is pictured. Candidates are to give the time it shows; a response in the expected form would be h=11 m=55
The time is h=12 m=29
